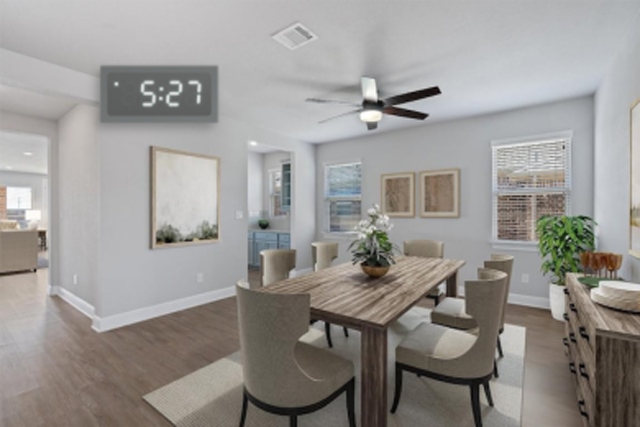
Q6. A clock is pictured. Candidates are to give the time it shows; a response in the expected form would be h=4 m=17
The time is h=5 m=27
